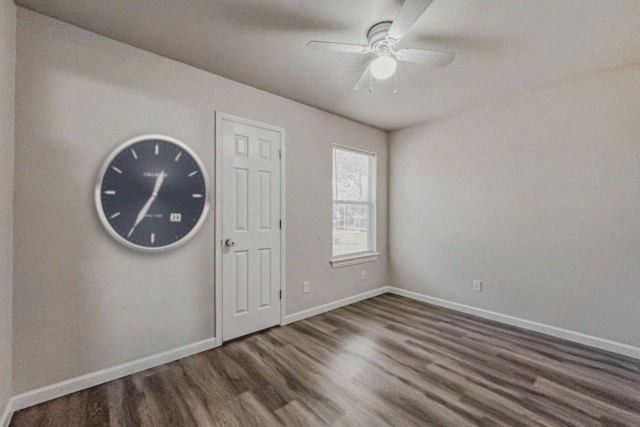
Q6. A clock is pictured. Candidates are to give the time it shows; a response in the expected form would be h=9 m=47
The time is h=12 m=35
